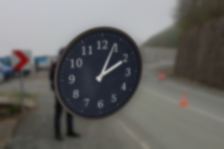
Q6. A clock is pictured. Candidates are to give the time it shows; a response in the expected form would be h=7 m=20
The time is h=2 m=4
